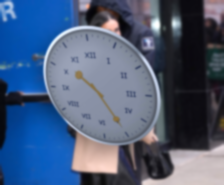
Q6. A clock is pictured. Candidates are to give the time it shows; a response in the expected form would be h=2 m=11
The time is h=10 m=25
